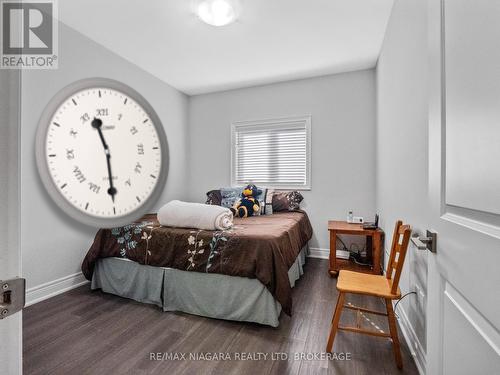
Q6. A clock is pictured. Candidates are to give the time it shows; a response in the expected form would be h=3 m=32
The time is h=11 m=30
